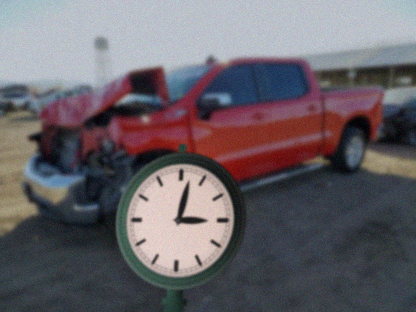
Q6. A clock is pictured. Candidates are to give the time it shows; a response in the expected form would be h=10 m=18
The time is h=3 m=2
